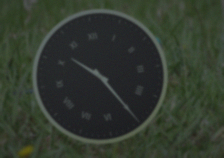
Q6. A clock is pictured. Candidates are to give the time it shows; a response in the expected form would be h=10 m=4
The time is h=10 m=25
